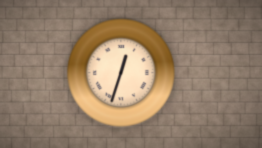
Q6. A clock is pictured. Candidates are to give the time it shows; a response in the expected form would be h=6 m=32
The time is h=12 m=33
